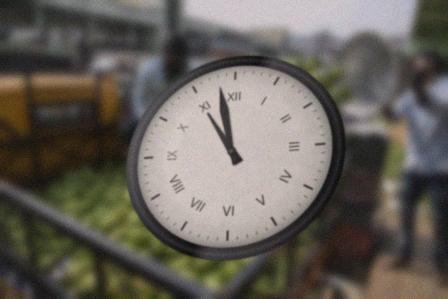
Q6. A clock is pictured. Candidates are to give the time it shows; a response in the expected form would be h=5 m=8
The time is h=10 m=58
